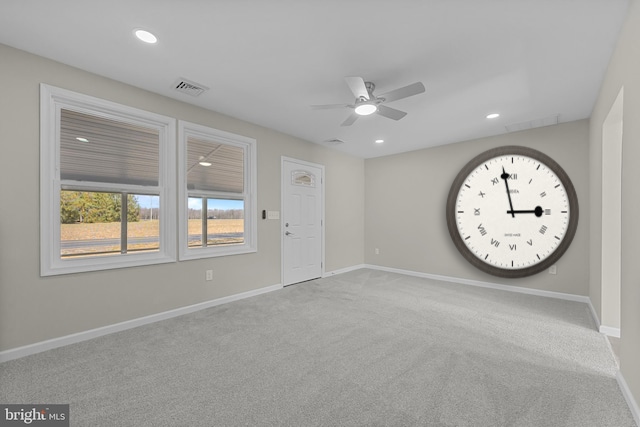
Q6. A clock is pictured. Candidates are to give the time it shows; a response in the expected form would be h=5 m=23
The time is h=2 m=58
